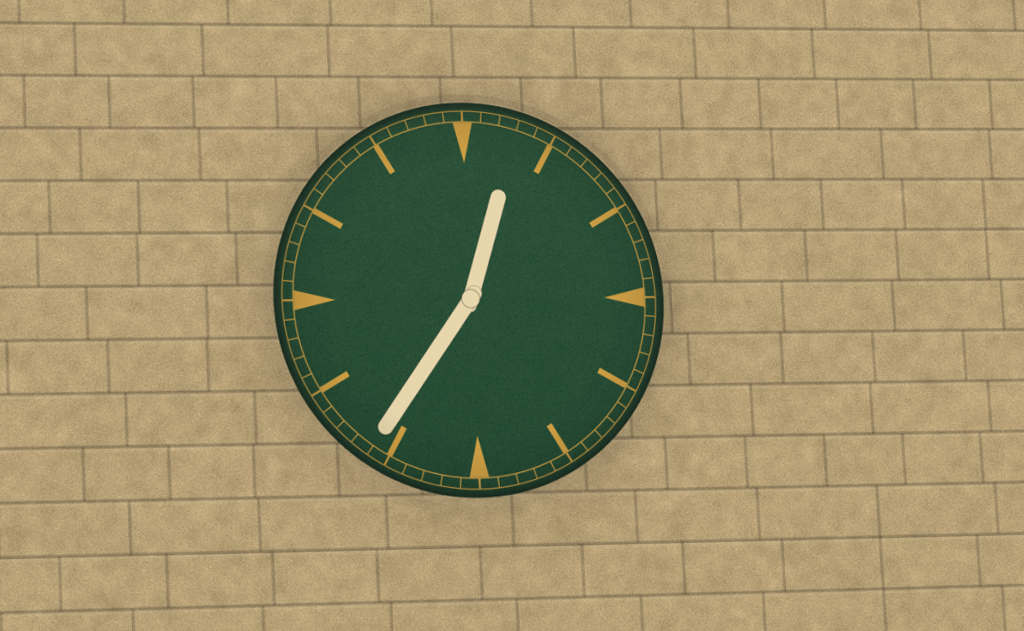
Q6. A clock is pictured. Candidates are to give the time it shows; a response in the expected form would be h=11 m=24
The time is h=12 m=36
